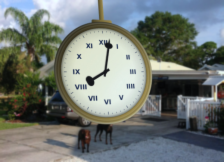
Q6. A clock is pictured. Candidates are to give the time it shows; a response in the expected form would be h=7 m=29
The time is h=8 m=2
